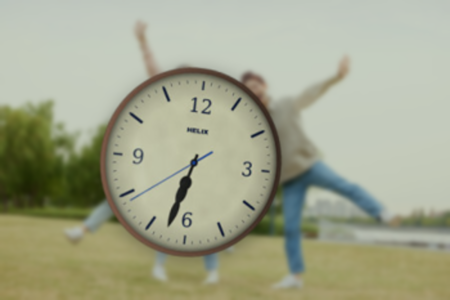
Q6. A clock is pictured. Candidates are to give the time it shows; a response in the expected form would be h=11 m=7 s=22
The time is h=6 m=32 s=39
